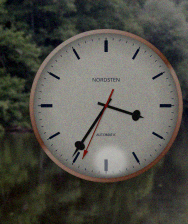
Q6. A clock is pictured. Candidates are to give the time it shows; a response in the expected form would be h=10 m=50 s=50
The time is h=3 m=35 s=34
